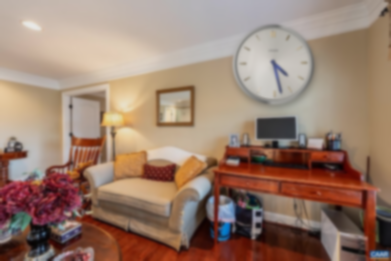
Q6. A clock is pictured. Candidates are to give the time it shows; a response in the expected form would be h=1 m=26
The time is h=4 m=28
